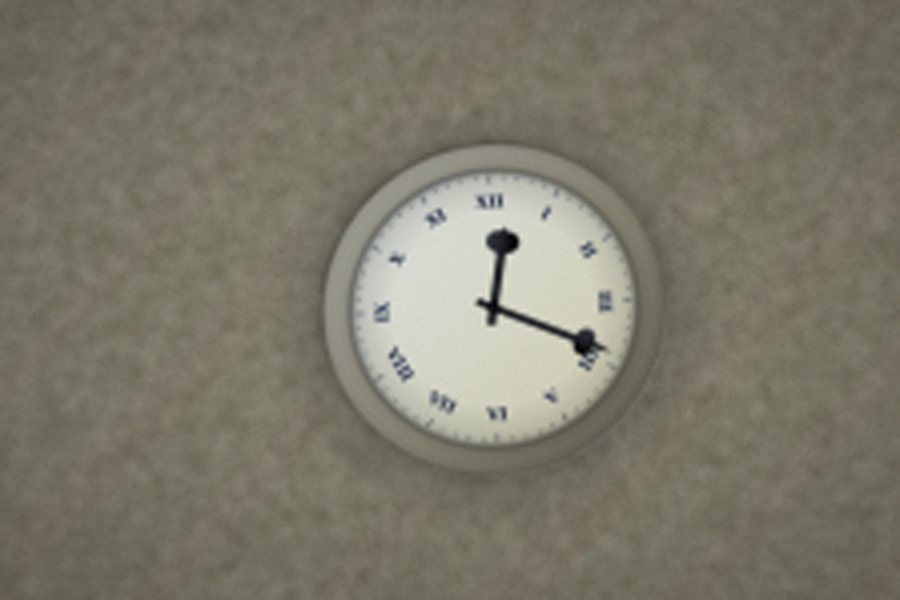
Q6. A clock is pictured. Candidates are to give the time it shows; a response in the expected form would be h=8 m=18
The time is h=12 m=19
